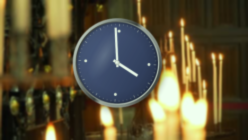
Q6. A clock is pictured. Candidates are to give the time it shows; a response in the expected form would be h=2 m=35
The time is h=3 m=59
